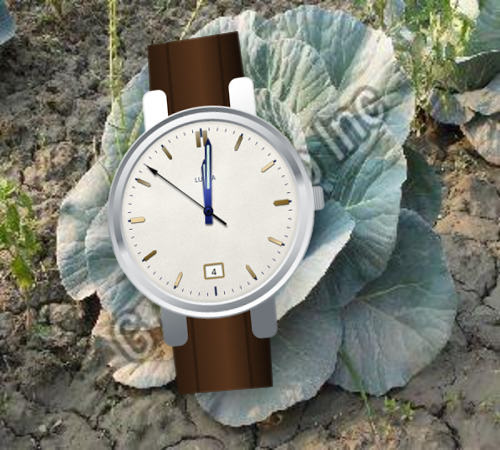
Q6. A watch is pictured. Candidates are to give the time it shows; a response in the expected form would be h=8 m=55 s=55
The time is h=12 m=0 s=52
